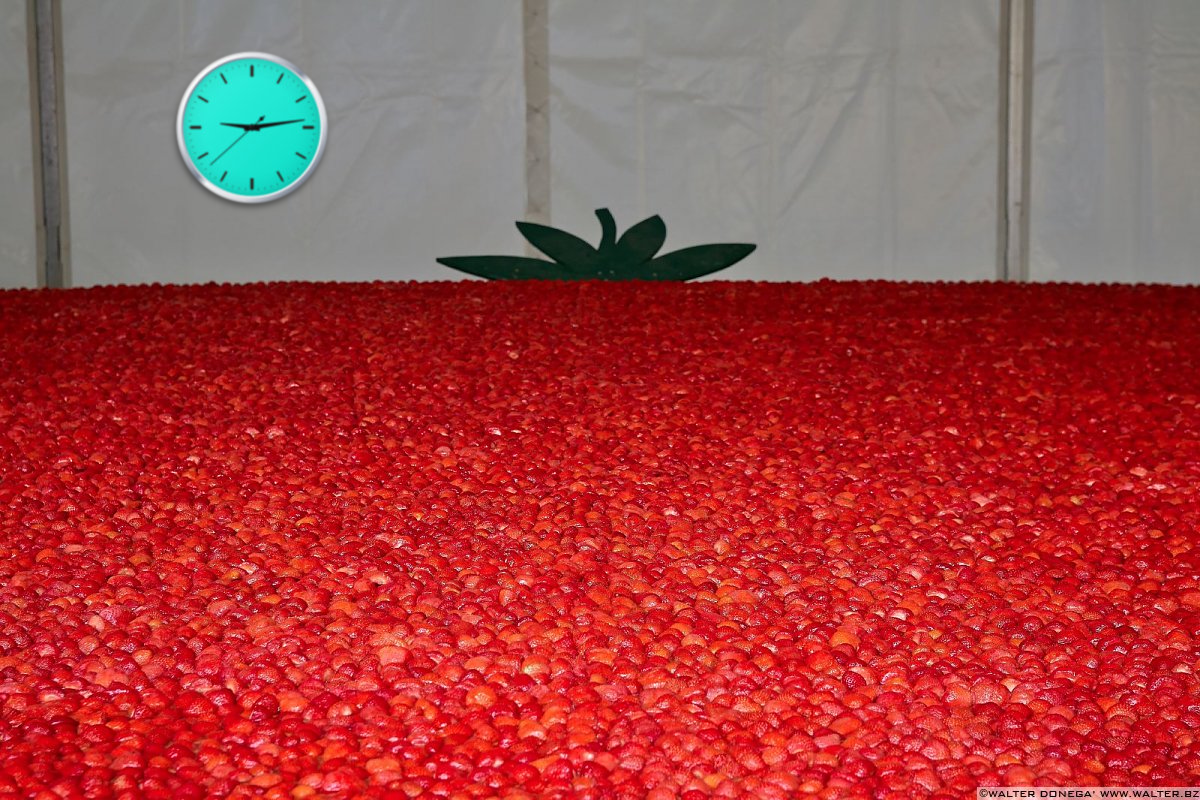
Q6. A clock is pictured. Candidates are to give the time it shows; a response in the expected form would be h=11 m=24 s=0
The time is h=9 m=13 s=38
